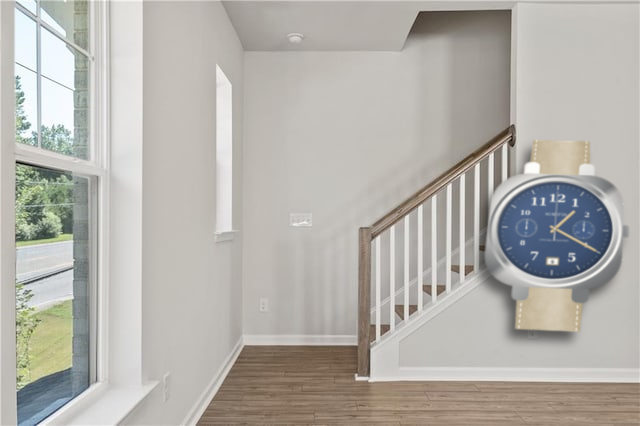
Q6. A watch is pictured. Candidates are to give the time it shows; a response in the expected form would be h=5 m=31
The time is h=1 m=20
